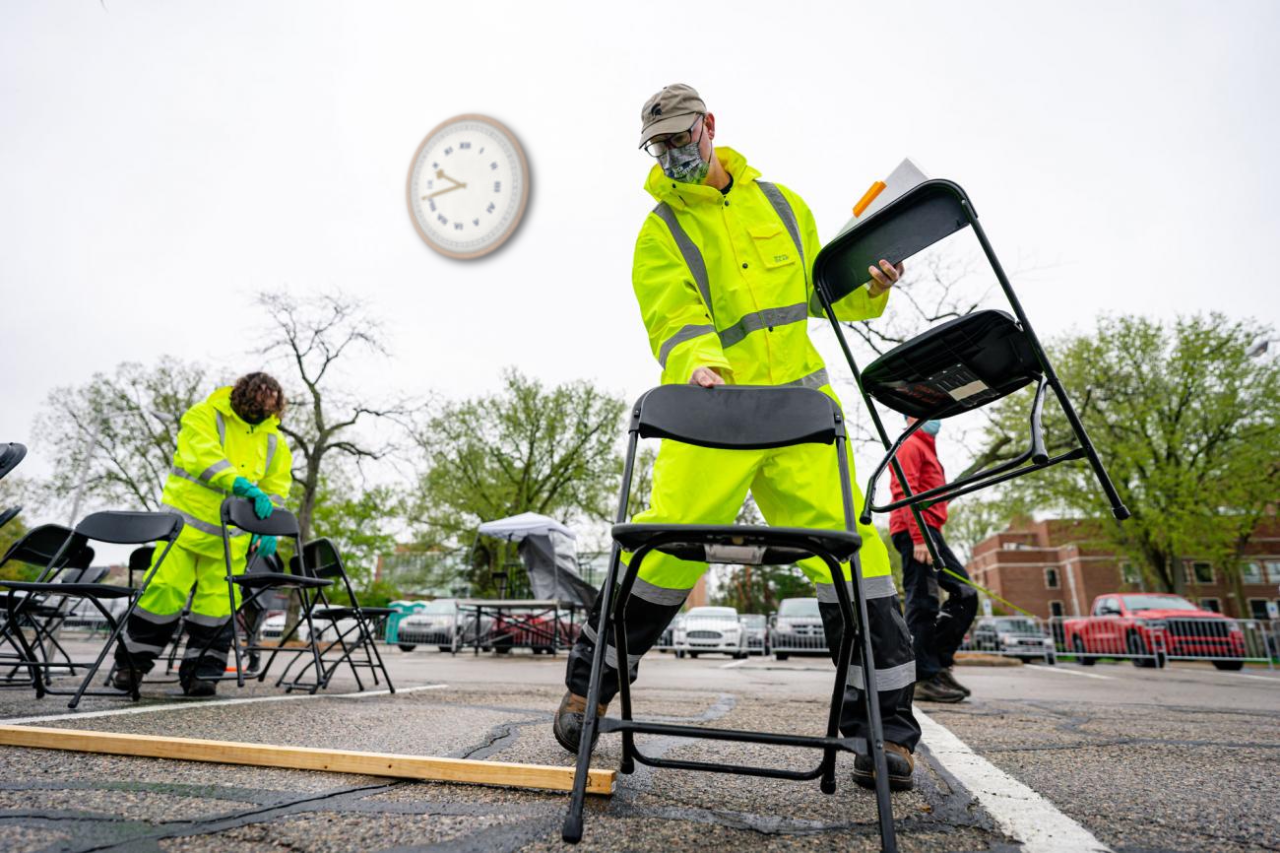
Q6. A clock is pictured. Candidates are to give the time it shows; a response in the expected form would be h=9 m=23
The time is h=9 m=42
